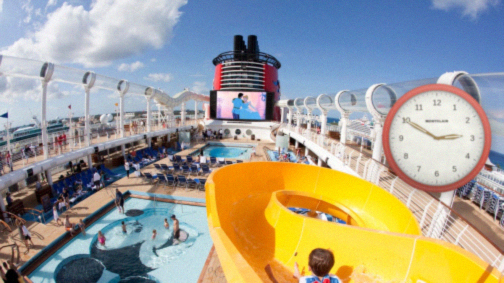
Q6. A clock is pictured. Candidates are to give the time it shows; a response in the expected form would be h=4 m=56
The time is h=2 m=50
